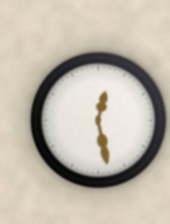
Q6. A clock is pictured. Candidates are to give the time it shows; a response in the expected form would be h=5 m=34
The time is h=12 m=28
